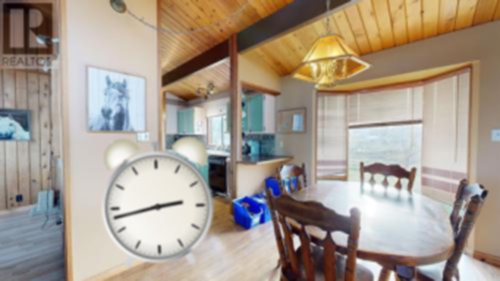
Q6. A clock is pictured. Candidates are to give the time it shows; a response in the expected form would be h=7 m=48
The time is h=2 m=43
